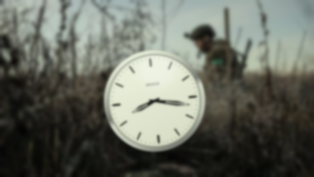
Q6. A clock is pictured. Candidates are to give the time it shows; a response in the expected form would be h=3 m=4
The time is h=8 m=17
